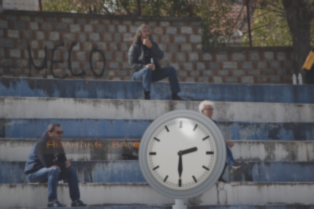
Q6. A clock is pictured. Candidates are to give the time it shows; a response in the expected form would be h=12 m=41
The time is h=2 m=30
